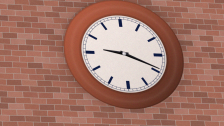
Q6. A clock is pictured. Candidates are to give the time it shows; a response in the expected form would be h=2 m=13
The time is h=9 m=19
